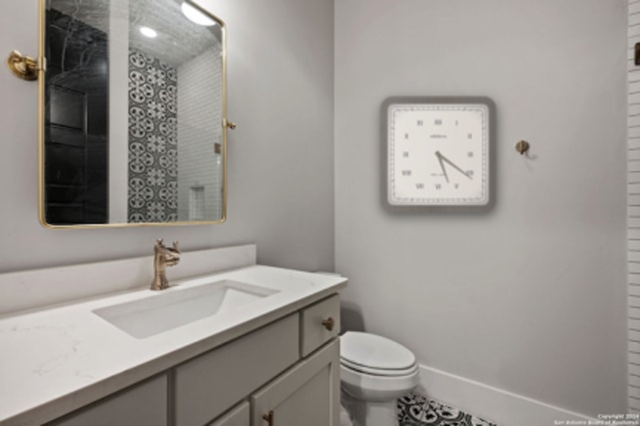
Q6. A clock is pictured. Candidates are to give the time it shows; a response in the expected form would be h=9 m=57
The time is h=5 m=21
